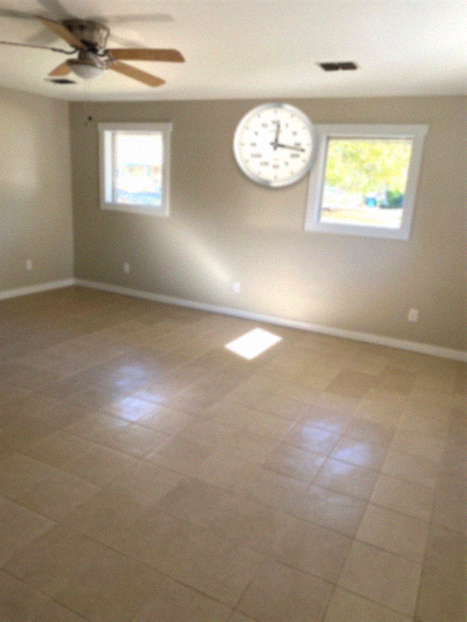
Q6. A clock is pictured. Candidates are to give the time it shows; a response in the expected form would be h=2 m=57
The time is h=12 m=17
